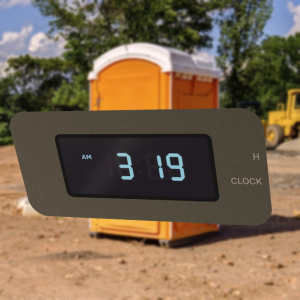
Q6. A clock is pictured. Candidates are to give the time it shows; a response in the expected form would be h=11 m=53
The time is h=3 m=19
